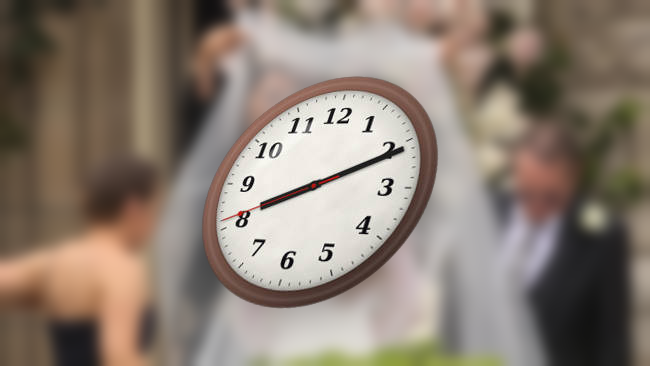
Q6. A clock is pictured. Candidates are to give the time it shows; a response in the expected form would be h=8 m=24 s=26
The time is h=8 m=10 s=41
